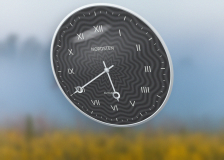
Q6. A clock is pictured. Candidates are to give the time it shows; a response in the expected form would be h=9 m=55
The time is h=5 m=40
